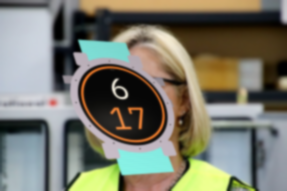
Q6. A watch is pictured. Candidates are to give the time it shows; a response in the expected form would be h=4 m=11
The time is h=6 m=17
